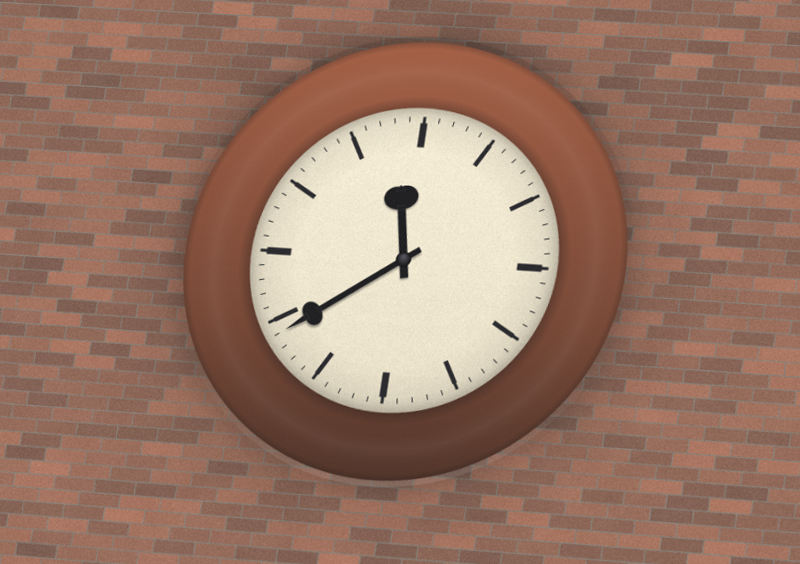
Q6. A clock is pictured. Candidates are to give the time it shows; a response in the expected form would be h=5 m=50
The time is h=11 m=39
